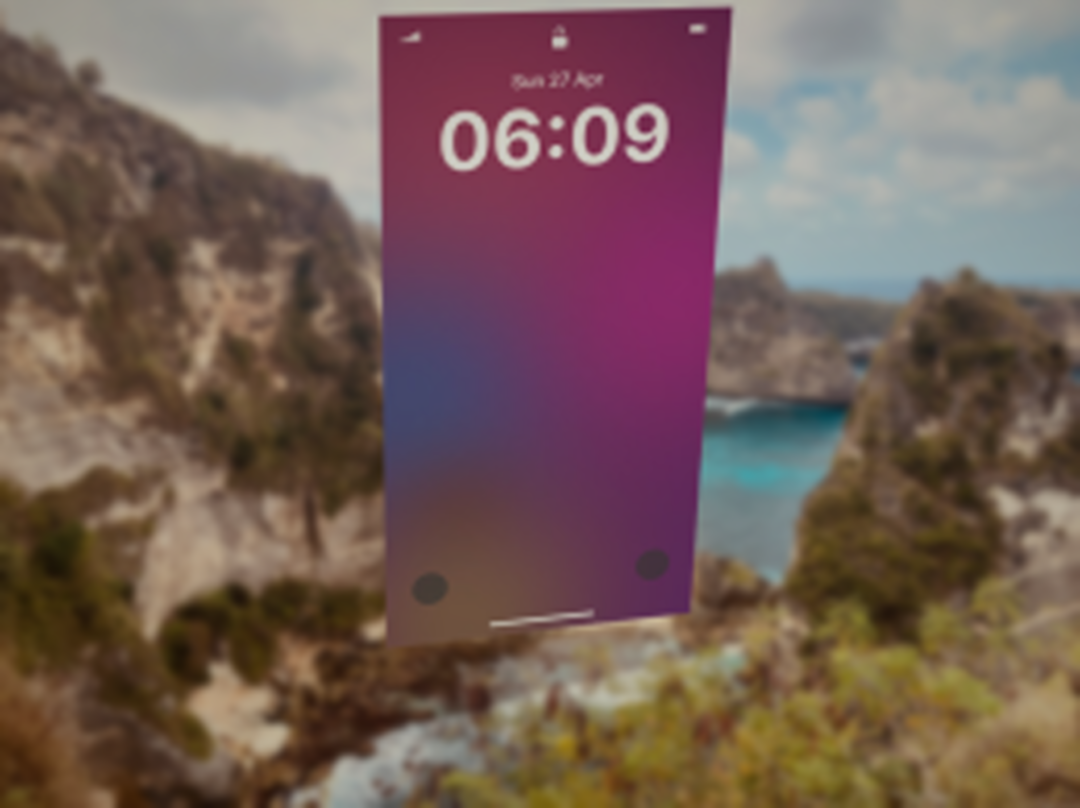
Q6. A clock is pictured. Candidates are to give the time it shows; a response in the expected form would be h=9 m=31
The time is h=6 m=9
